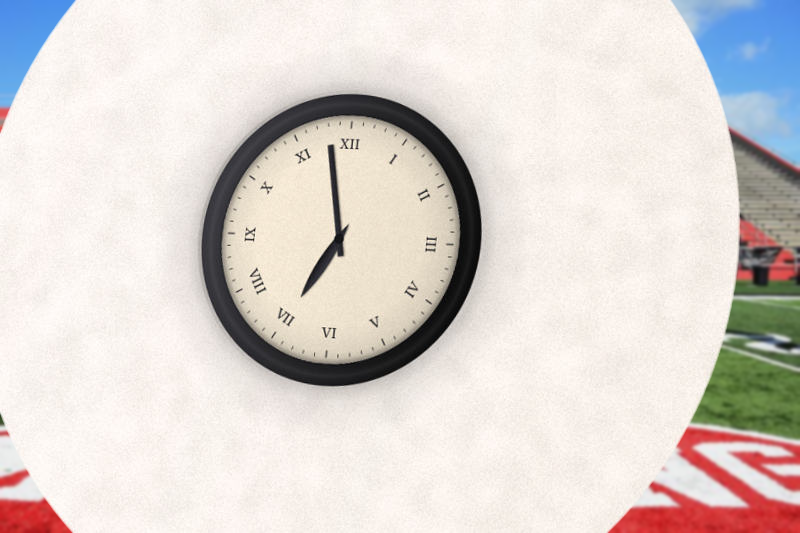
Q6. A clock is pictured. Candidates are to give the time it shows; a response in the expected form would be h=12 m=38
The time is h=6 m=58
